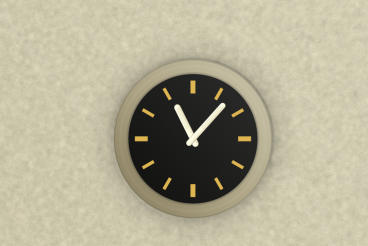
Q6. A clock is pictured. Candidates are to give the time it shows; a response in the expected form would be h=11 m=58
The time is h=11 m=7
